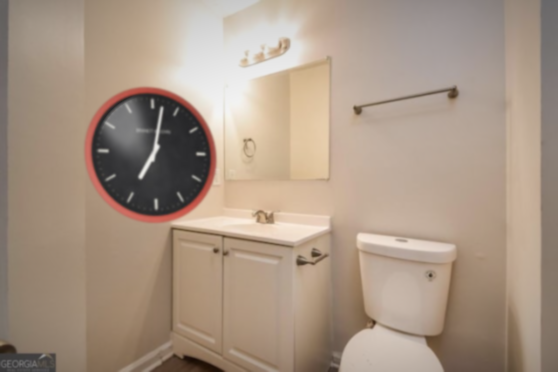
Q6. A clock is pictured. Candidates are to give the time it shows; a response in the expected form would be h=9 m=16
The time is h=7 m=2
